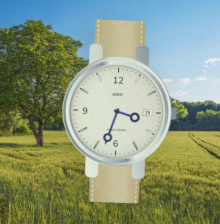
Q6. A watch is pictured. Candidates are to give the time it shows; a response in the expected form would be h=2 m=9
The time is h=3 m=33
